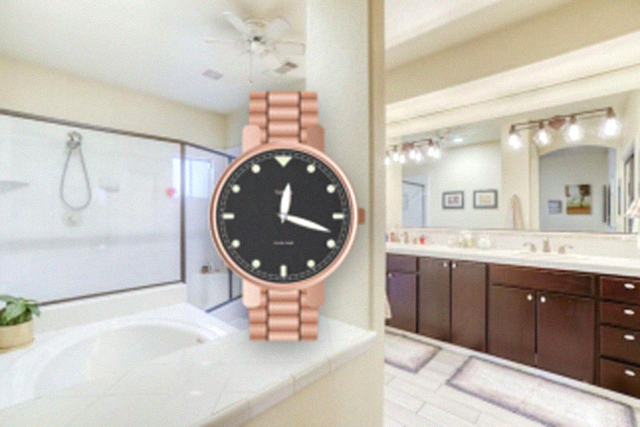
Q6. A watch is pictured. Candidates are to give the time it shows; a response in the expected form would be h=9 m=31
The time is h=12 m=18
